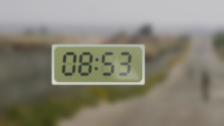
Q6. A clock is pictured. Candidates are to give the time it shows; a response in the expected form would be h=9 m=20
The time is h=8 m=53
